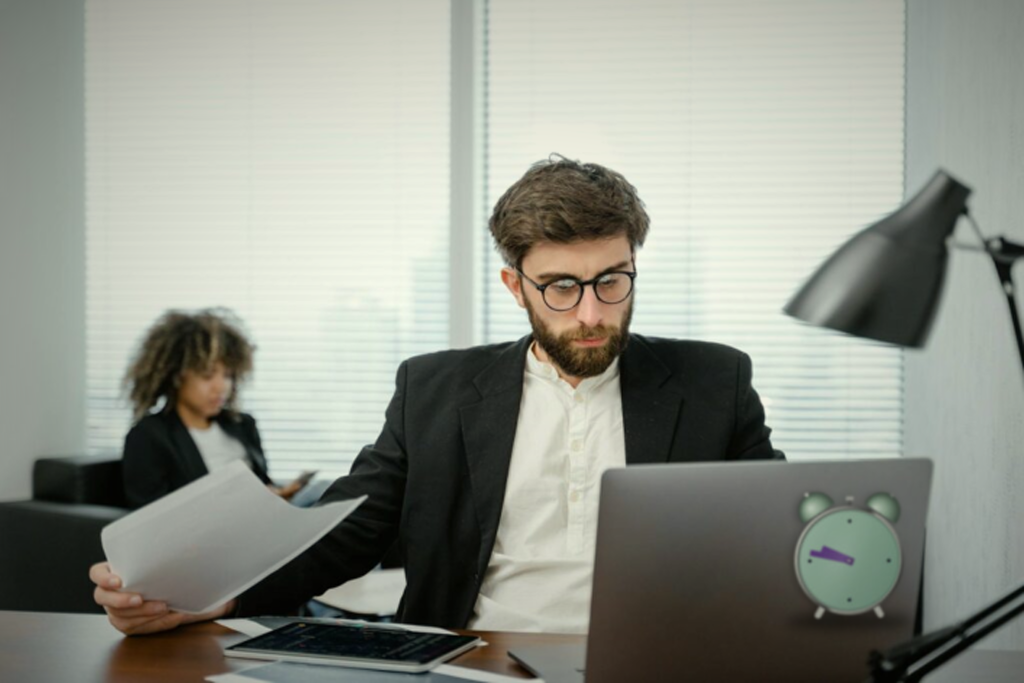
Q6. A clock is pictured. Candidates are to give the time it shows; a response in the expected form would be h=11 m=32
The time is h=9 m=47
